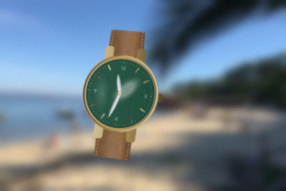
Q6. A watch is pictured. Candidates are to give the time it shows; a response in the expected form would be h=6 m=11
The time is h=11 m=33
